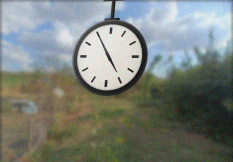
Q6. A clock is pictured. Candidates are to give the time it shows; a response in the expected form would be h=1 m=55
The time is h=4 m=55
